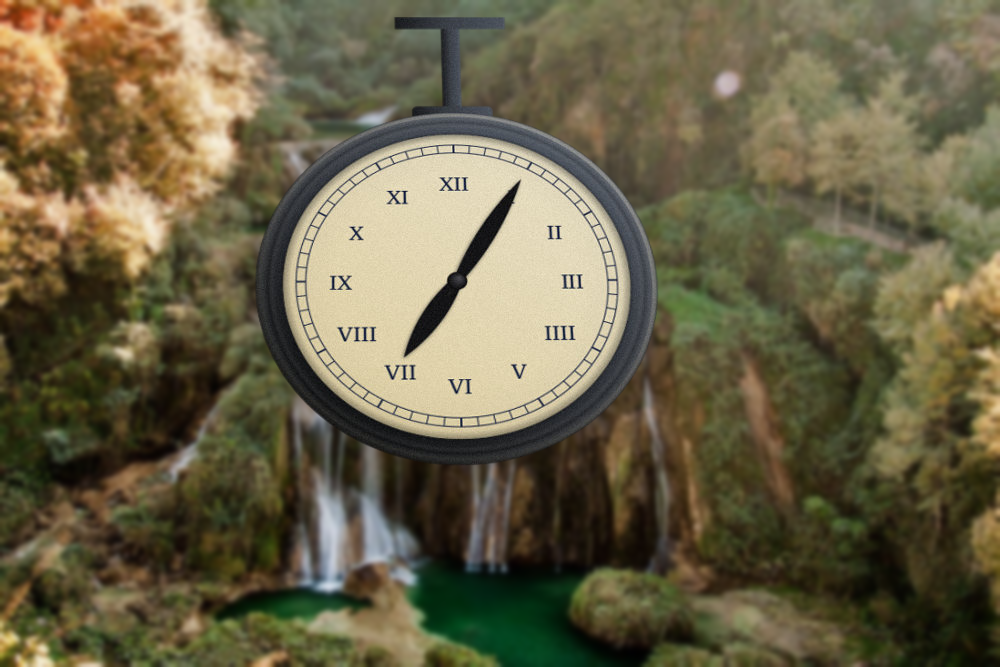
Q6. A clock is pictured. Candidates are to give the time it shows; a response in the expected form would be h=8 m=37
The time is h=7 m=5
